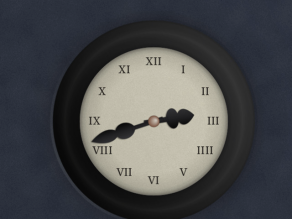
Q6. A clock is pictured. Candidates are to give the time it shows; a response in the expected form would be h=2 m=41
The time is h=2 m=42
